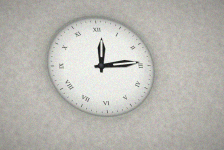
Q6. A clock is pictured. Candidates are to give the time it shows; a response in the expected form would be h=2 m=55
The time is h=12 m=14
